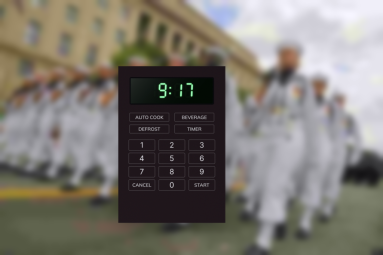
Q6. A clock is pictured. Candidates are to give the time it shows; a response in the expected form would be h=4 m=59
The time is h=9 m=17
